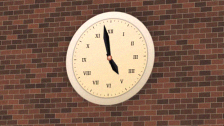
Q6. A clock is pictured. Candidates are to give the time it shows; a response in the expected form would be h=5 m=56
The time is h=4 m=58
